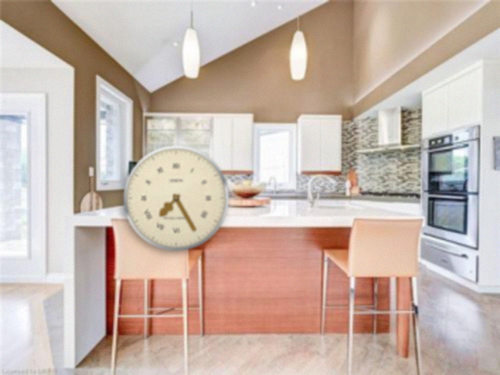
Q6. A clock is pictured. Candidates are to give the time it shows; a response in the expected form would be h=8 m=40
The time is h=7 m=25
